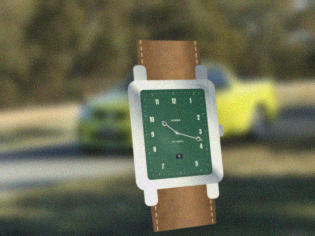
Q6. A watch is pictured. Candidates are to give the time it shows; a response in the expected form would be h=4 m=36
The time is h=10 m=18
